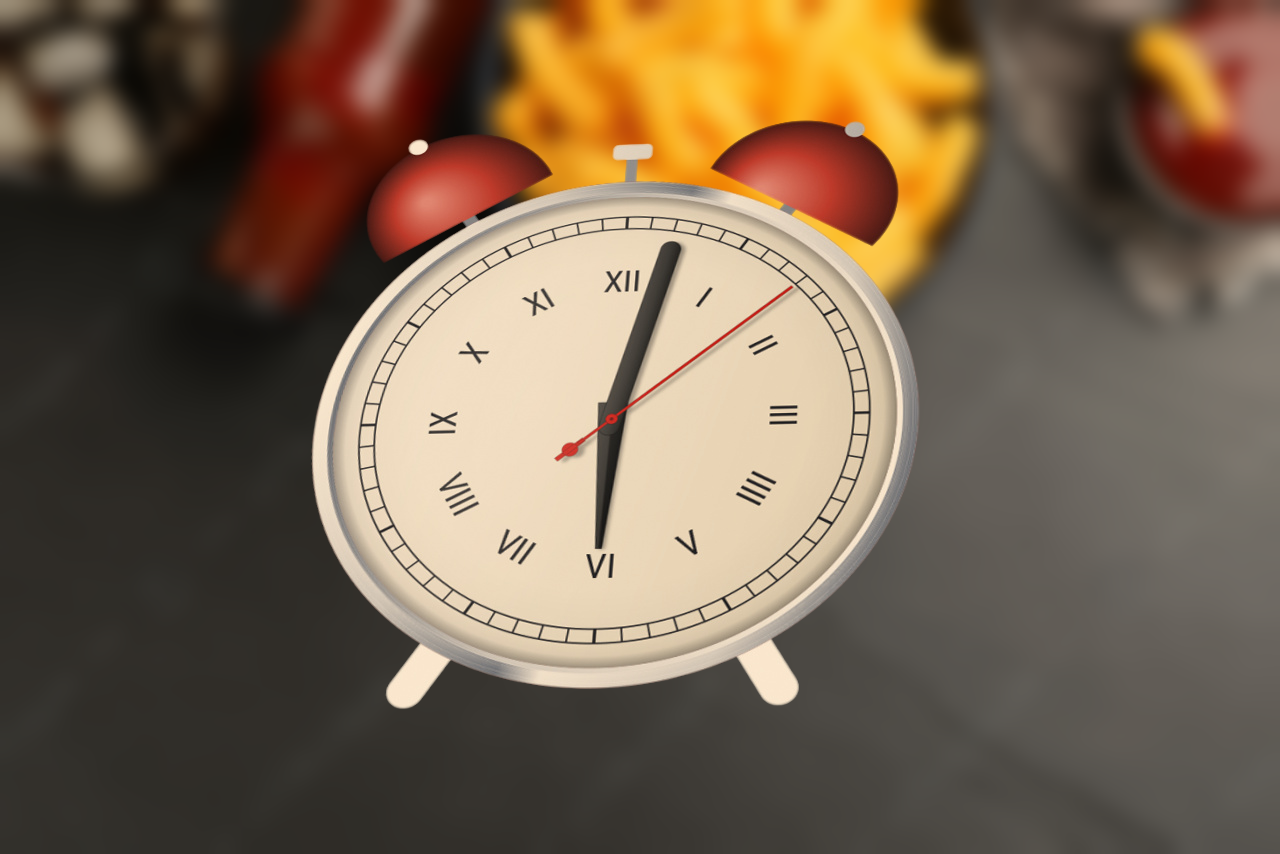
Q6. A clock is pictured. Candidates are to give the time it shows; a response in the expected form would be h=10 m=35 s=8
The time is h=6 m=2 s=8
